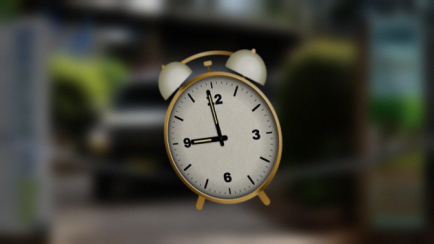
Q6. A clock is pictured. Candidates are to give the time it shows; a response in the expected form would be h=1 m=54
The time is h=8 m=59
